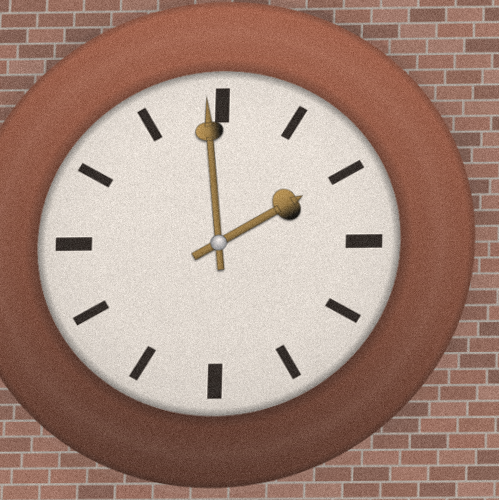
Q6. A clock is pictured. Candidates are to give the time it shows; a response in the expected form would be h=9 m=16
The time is h=1 m=59
